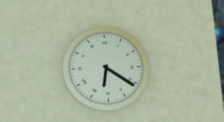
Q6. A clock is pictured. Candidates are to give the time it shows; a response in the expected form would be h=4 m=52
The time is h=6 m=21
